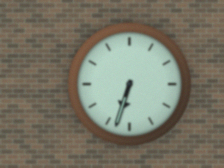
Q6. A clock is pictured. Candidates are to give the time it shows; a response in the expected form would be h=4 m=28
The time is h=6 m=33
